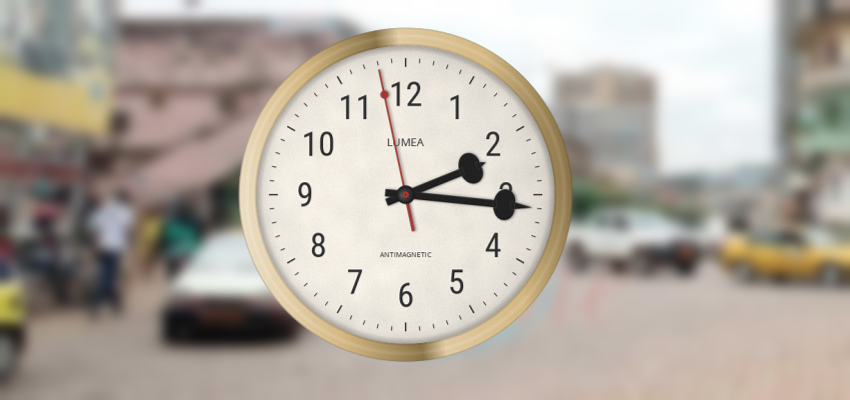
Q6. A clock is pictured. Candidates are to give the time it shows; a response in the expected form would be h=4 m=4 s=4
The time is h=2 m=15 s=58
